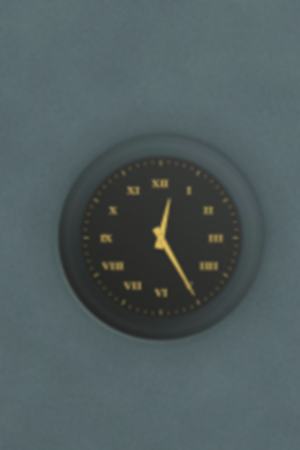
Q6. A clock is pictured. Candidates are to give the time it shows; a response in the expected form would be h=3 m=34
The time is h=12 m=25
